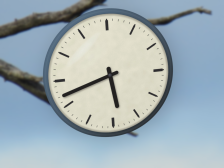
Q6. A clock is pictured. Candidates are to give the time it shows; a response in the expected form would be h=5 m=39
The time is h=5 m=42
